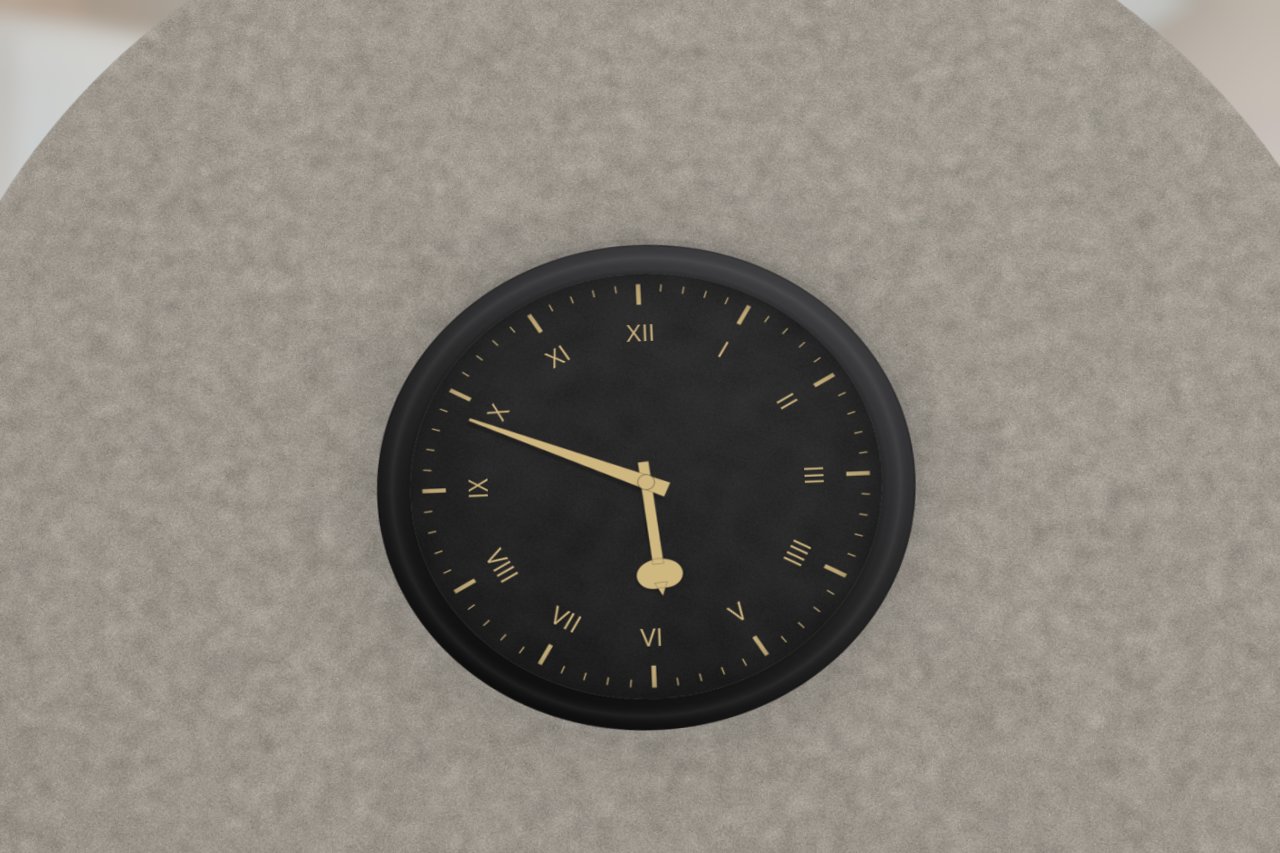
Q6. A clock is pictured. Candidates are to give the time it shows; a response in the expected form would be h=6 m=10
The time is h=5 m=49
